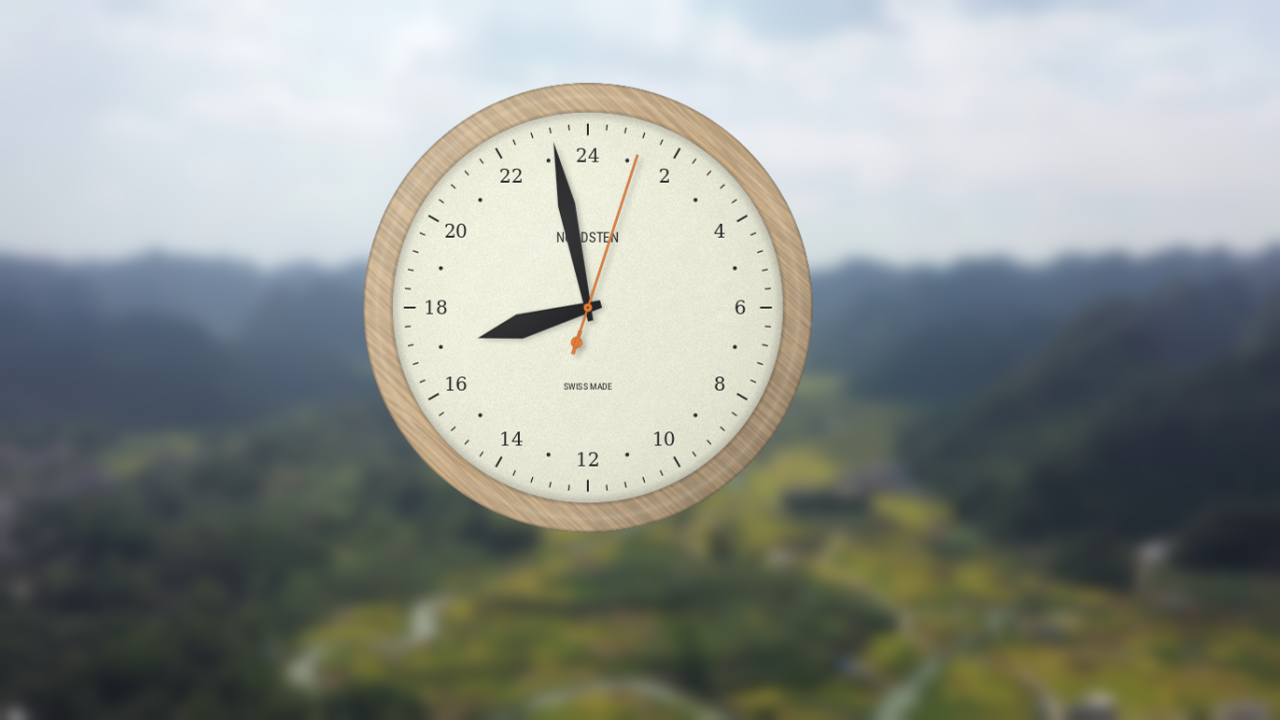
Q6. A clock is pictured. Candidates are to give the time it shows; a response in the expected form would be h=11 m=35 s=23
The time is h=16 m=58 s=3
